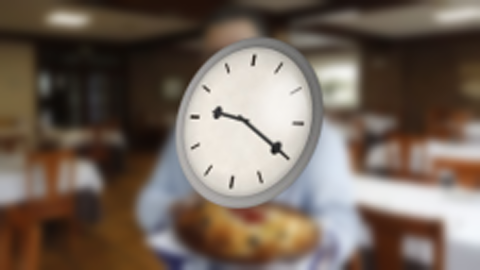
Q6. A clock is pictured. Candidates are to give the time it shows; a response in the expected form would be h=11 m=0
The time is h=9 m=20
